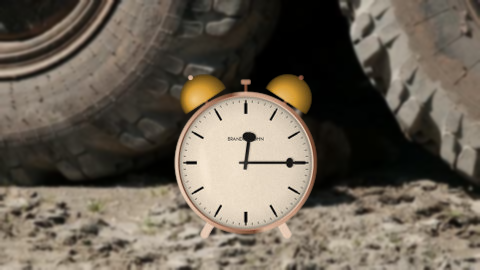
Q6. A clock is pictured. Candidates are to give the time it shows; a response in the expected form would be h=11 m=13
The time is h=12 m=15
